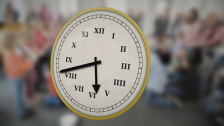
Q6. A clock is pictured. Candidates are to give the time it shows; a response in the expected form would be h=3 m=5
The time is h=5 m=42
